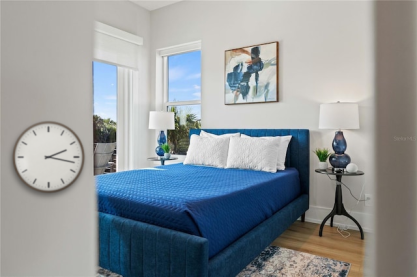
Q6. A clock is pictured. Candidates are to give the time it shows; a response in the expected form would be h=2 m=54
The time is h=2 m=17
